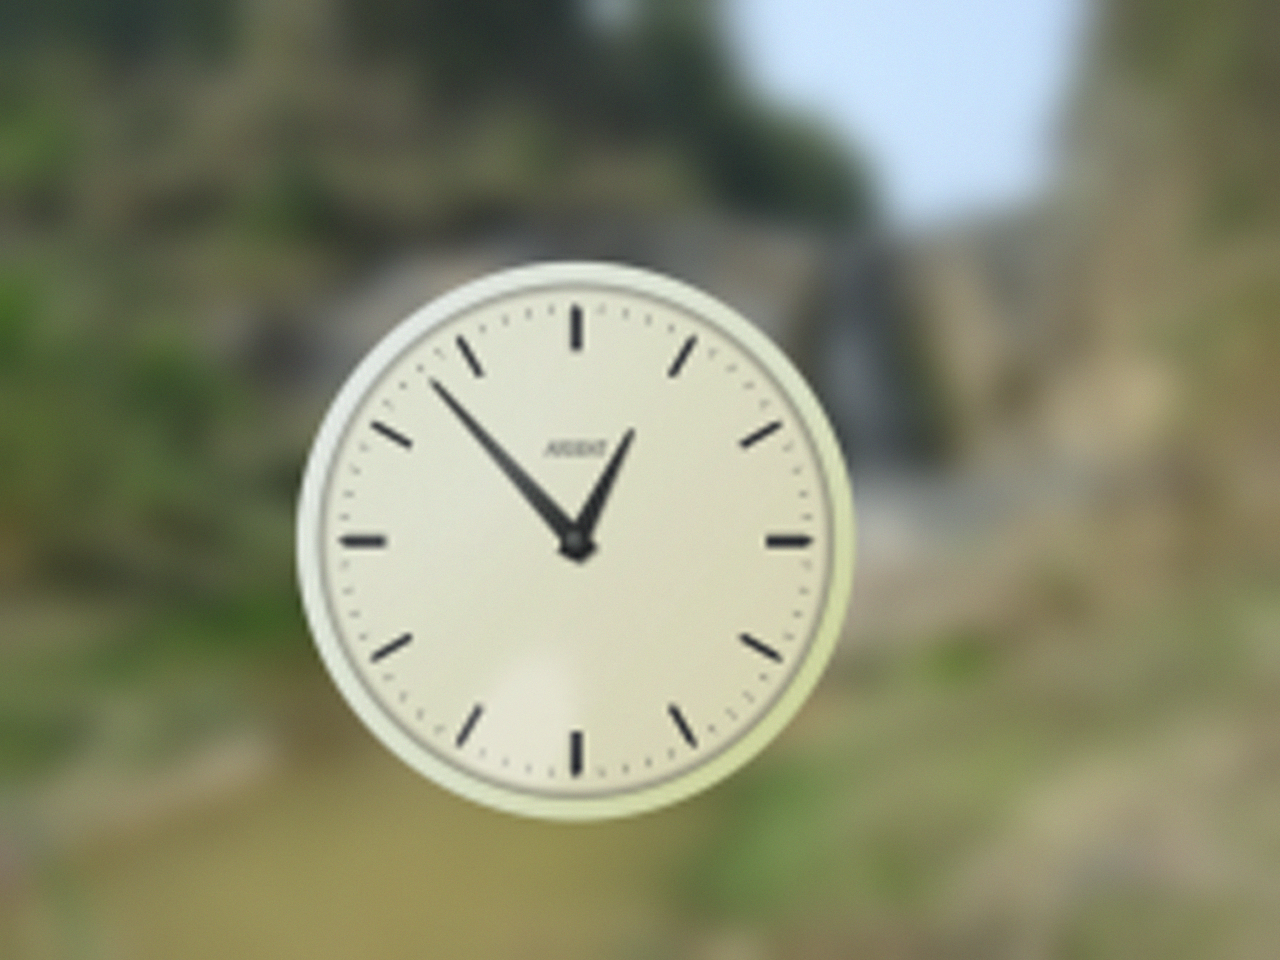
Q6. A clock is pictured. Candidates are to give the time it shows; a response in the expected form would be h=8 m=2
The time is h=12 m=53
